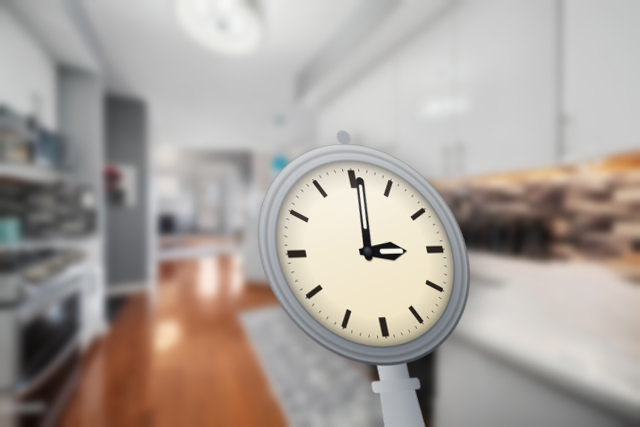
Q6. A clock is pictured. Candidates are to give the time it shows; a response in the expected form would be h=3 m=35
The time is h=3 m=1
